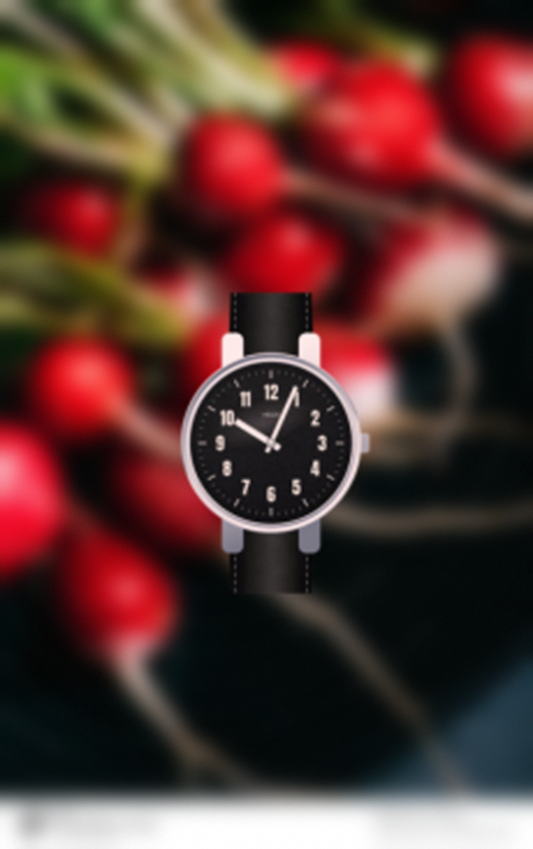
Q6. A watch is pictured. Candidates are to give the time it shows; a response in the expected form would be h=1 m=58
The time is h=10 m=4
